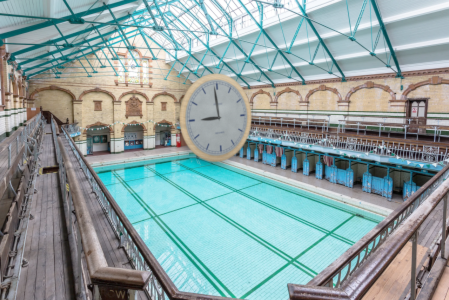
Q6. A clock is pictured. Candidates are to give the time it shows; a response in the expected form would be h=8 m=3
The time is h=8 m=59
